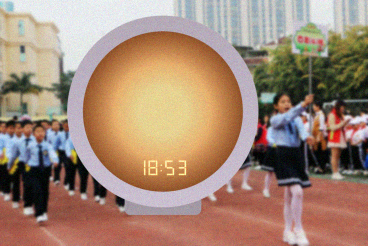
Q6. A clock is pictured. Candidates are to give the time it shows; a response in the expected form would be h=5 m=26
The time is h=18 m=53
